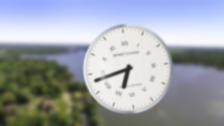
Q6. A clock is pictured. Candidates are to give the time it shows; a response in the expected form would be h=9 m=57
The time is h=6 m=43
